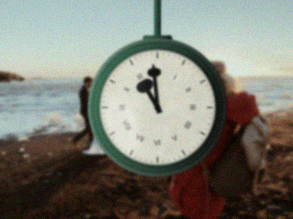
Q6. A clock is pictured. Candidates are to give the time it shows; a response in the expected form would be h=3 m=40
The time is h=10 m=59
